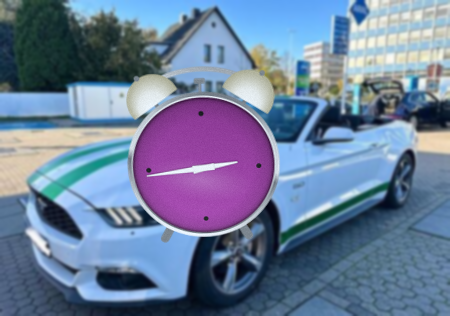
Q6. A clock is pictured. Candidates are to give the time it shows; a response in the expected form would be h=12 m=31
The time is h=2 m=44
